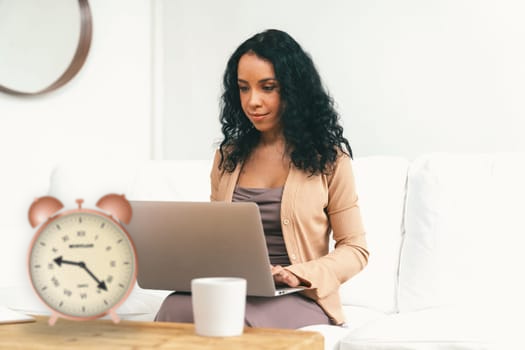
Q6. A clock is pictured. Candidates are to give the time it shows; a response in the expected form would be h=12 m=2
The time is h=9 m=23
